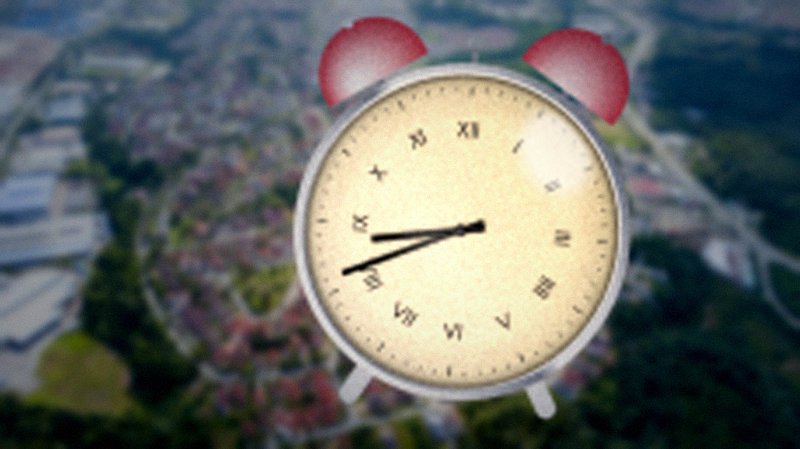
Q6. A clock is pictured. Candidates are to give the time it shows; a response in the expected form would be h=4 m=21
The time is h=8 m=41
